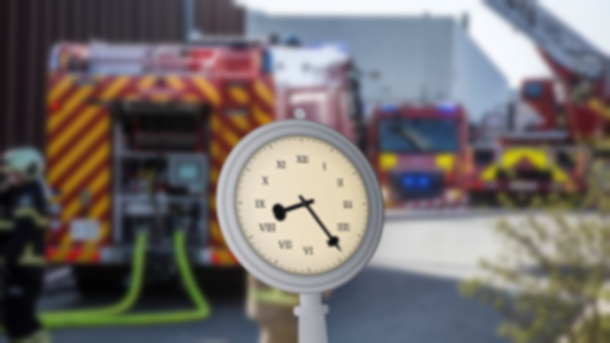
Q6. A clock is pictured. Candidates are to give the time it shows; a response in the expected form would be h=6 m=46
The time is h=8 m=24
